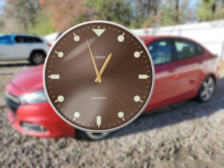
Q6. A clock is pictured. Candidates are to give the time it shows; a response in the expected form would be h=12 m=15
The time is h=12 m=57
